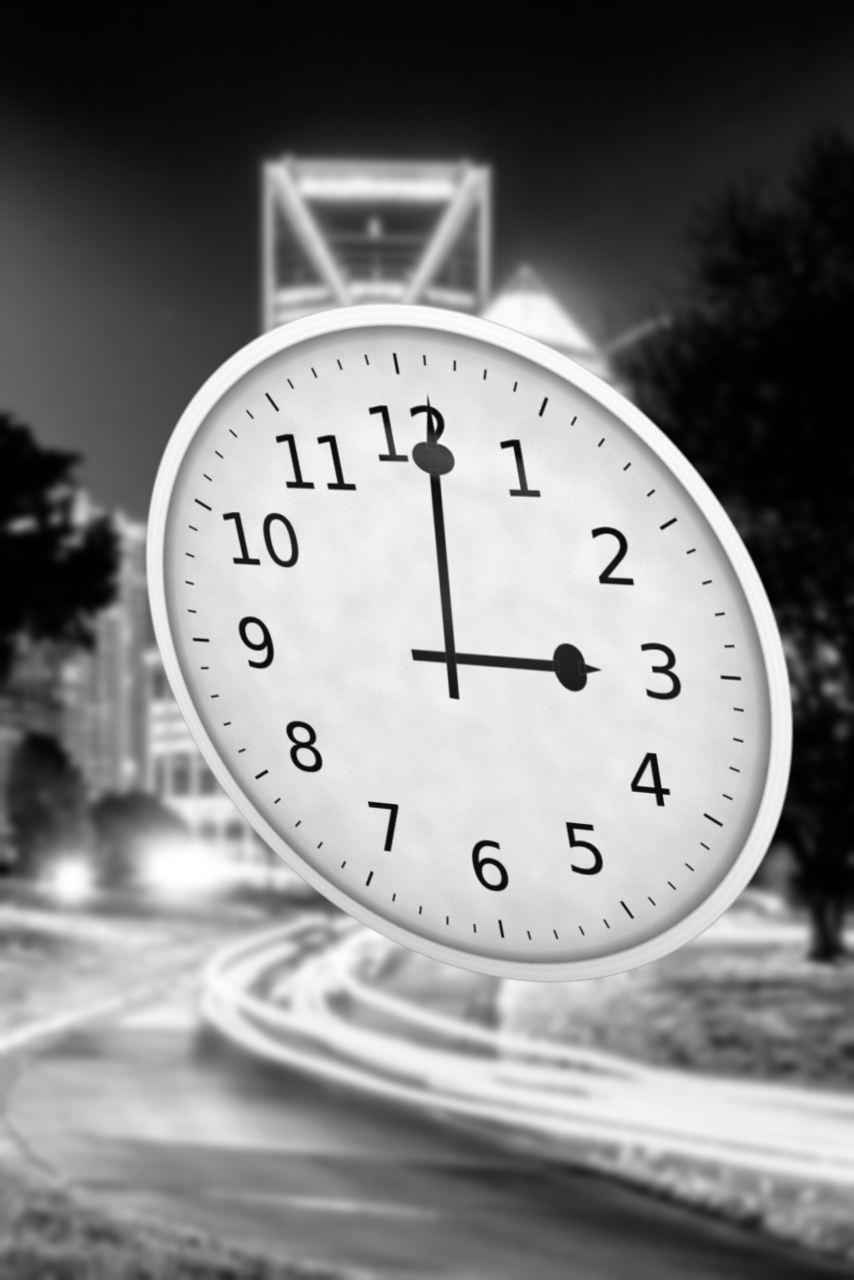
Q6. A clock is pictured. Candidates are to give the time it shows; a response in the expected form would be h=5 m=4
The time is h=3 m=1
